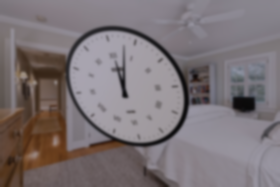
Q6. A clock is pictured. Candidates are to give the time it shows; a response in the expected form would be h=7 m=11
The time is h=12 m=3
